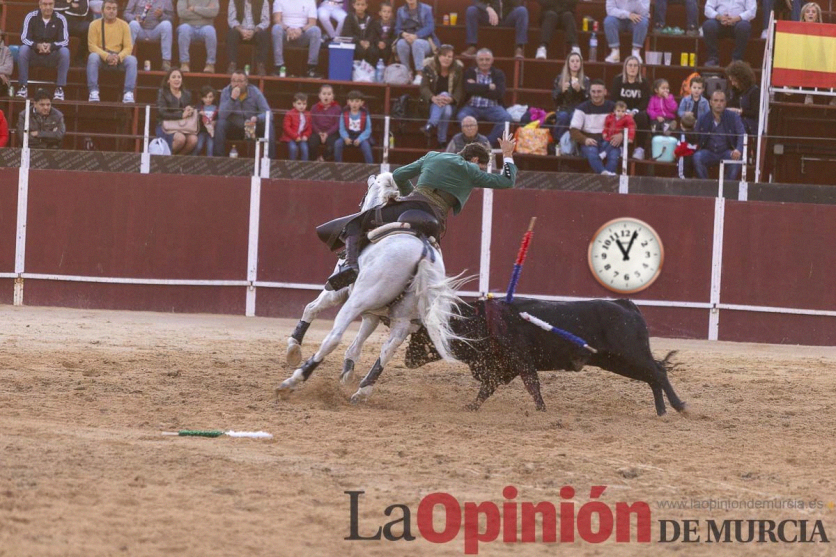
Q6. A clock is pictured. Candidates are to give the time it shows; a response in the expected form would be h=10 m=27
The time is h=11 m=4
